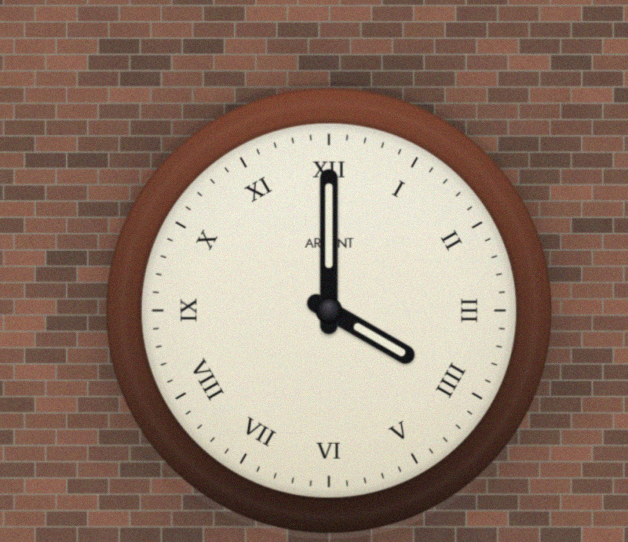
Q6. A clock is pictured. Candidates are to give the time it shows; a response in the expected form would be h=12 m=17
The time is h=4 m=0
